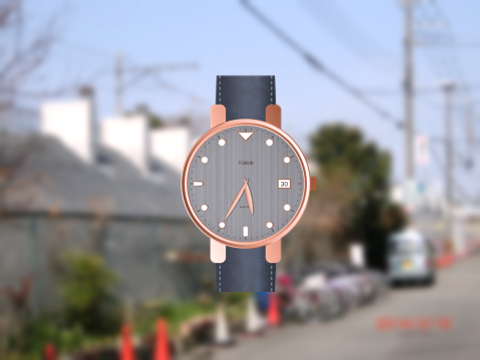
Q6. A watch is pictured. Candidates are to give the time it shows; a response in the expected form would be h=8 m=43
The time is h=5 m=35
